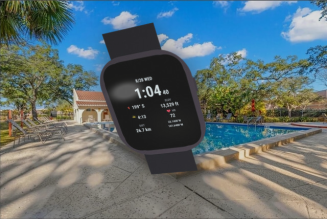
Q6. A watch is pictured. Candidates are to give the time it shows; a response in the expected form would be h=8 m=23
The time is h=1 m=4
